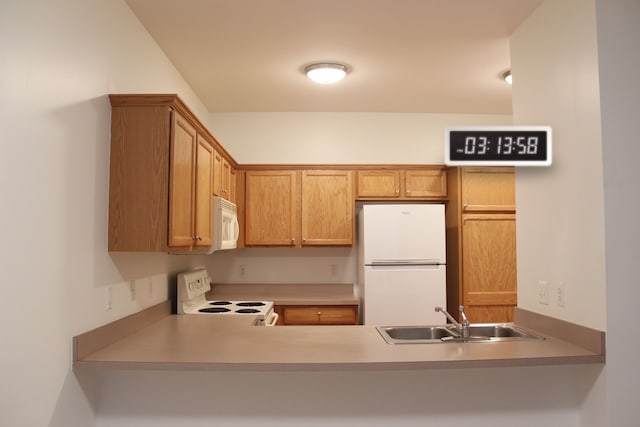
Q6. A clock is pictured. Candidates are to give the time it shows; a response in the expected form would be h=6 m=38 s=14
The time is h=3 m=13 s=58
